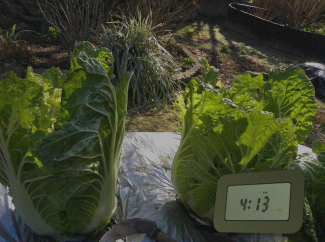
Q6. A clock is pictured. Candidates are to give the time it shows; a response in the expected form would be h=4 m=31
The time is h=4 m=13
